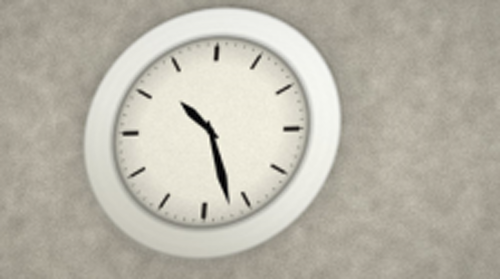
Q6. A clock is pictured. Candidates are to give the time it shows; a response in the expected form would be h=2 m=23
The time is h=10 m=27
